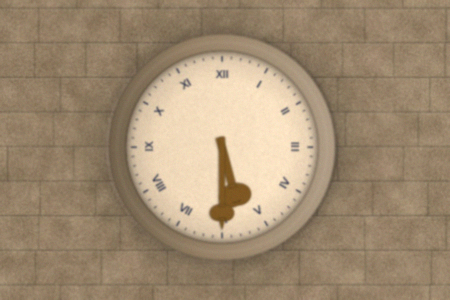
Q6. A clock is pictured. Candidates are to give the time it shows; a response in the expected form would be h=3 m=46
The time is h=5 m=30
